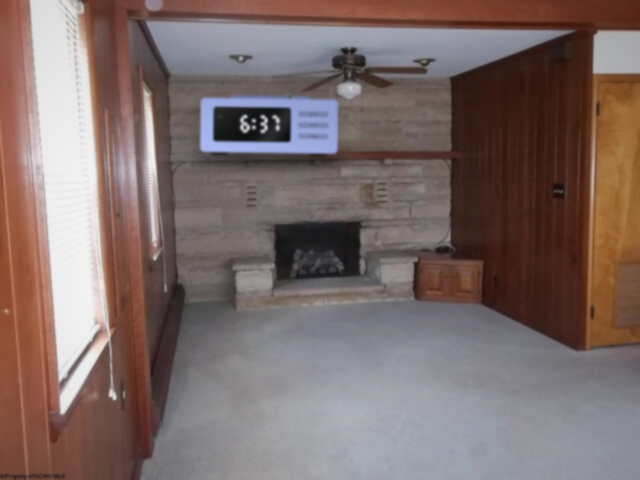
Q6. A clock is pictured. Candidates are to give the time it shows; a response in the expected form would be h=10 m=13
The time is h=6 m=37
